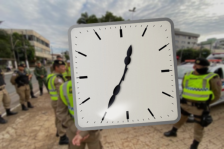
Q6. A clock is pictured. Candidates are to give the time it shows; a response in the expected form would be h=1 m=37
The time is h=12 m=35
